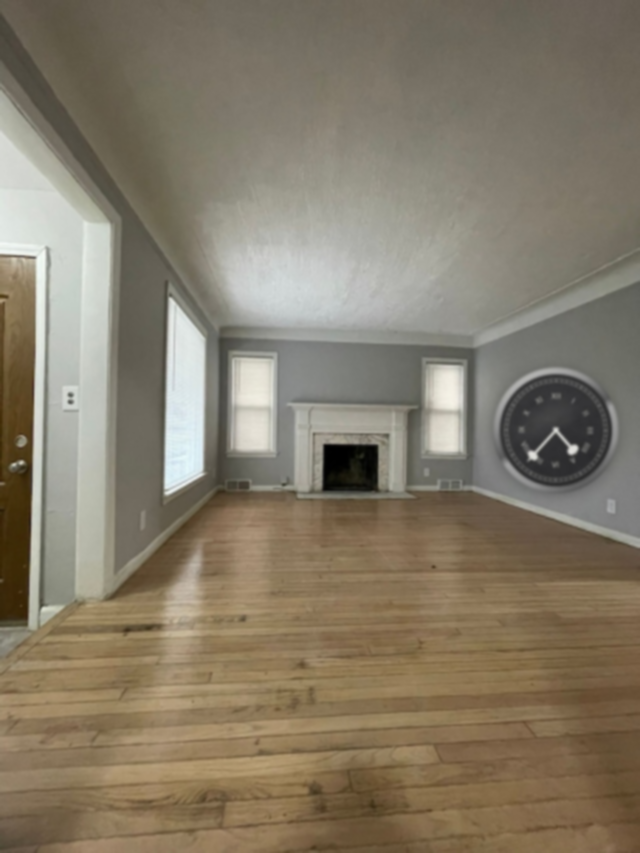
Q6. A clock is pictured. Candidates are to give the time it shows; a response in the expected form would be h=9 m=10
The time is h=4 m=37
